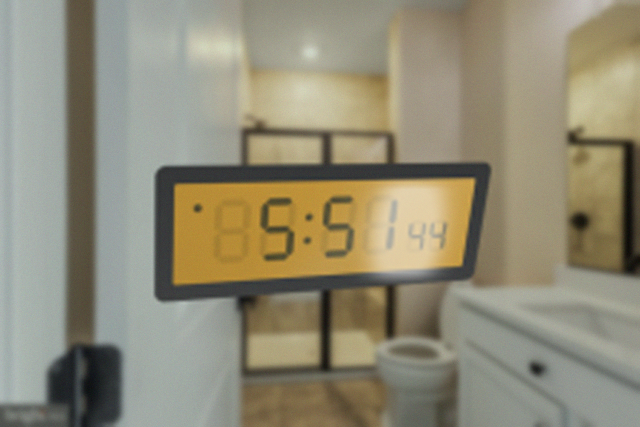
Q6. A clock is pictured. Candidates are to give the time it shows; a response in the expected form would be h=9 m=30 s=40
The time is h=5 m=51 s=44
